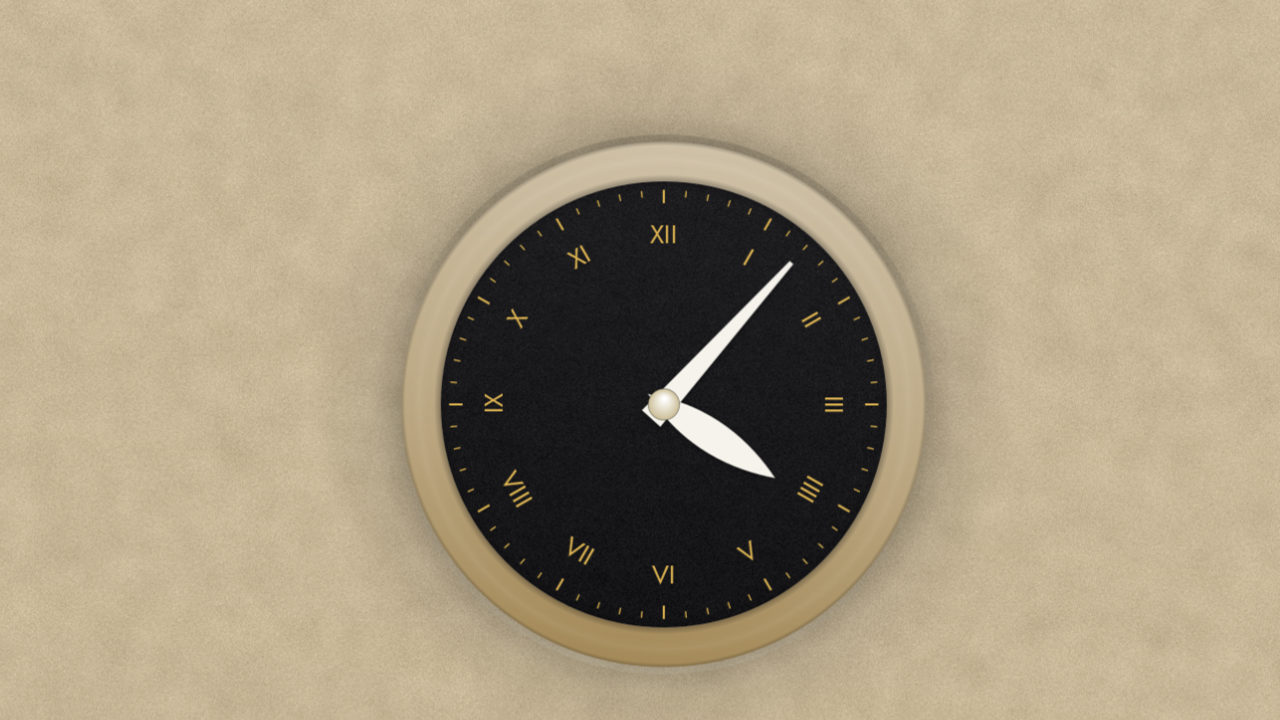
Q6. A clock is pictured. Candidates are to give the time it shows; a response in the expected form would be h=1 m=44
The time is h=4 m=7
